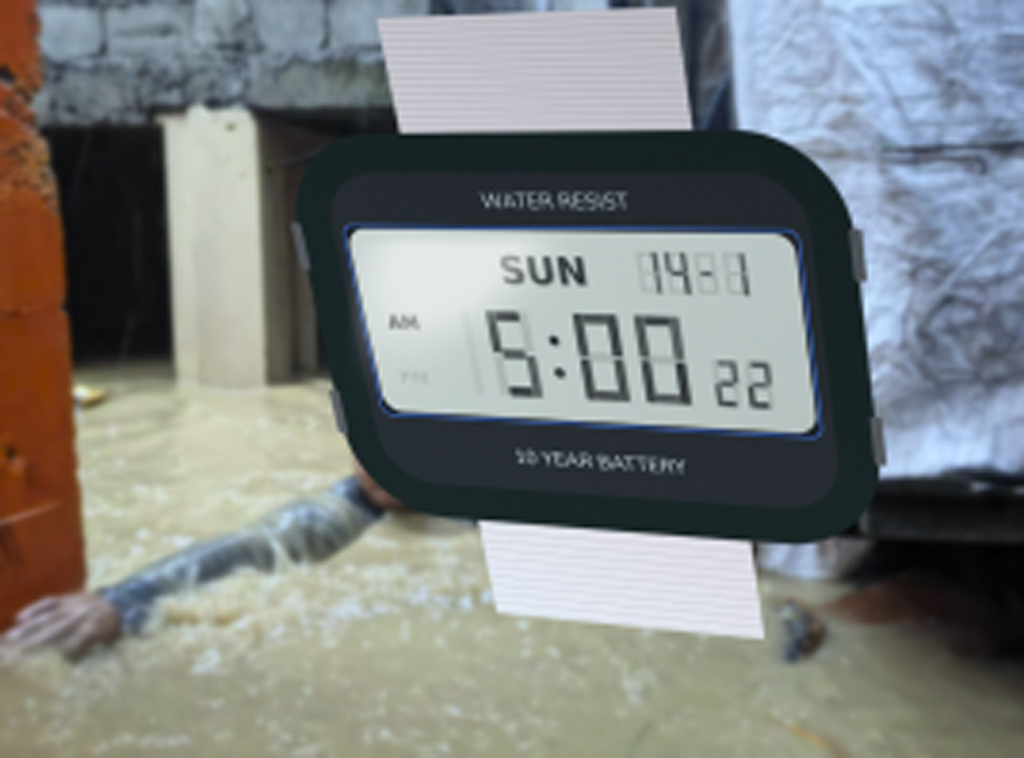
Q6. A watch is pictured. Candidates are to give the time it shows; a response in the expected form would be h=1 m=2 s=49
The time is h=5 m=0 s=22
